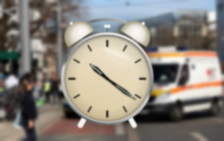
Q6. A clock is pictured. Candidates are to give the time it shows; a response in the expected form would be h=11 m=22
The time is h=10 m=21
